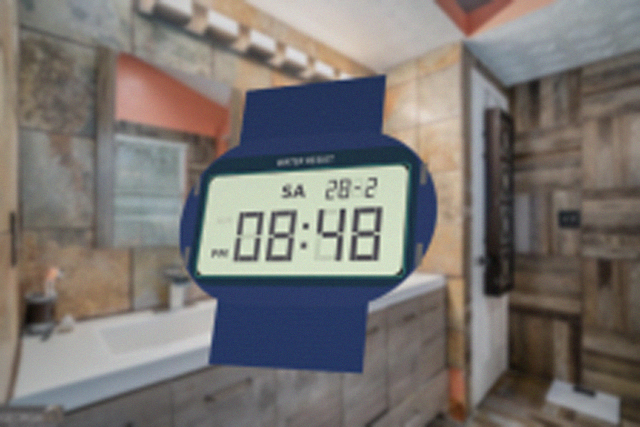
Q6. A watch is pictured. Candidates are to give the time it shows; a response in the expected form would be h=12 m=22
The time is h=8 m=48
